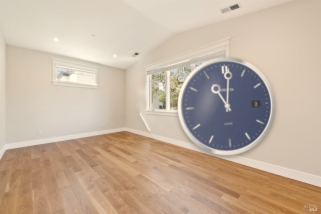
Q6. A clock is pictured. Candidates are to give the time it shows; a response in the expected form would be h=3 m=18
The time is h=11 m=1
